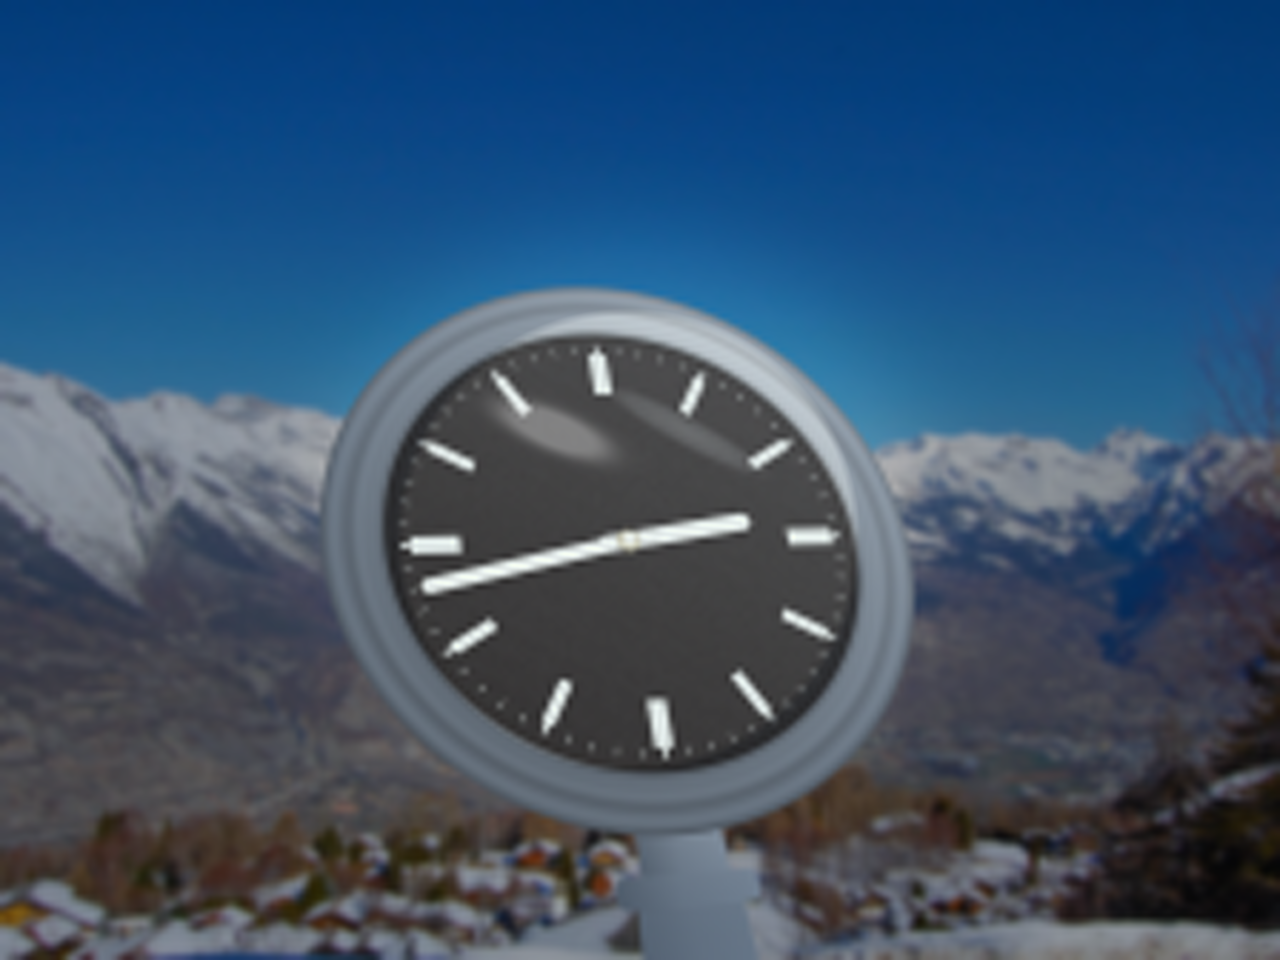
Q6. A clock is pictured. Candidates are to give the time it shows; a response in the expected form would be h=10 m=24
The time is h=2 m=43
